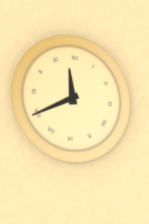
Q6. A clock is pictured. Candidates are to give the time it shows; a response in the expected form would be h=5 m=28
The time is h=11 m=40
